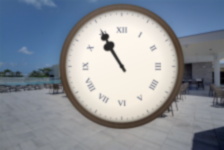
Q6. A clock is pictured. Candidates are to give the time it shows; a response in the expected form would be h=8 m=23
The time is h=10 m=55
